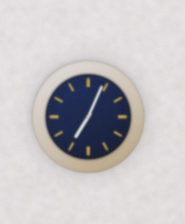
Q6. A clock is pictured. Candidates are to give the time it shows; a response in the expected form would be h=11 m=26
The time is h=7 m=4
